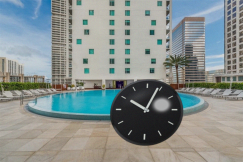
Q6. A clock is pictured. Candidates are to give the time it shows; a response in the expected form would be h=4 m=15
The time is h=10 m=4
